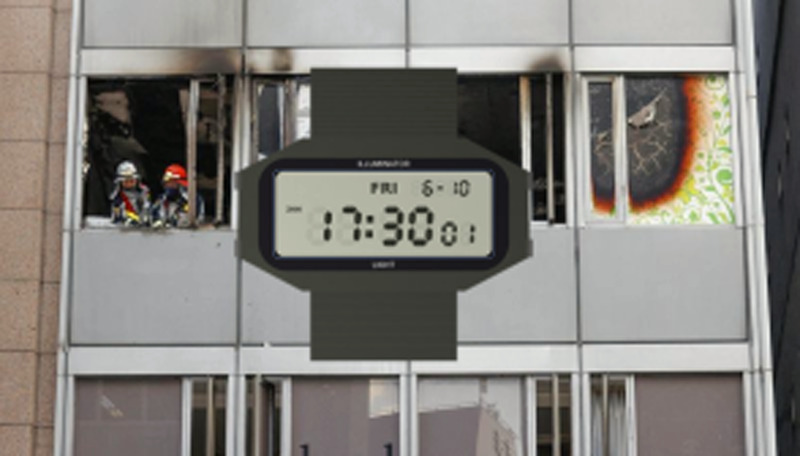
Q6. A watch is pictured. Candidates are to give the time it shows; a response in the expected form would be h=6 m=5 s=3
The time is h=17 m=30 s=1
